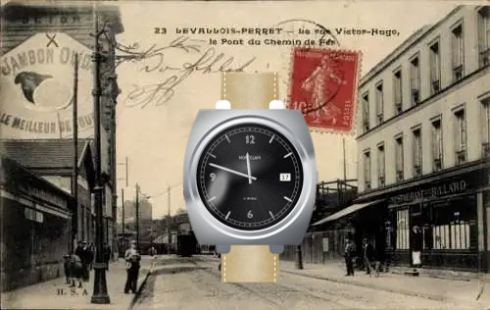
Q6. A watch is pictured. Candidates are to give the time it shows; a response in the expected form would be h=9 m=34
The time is h=11 m=48
